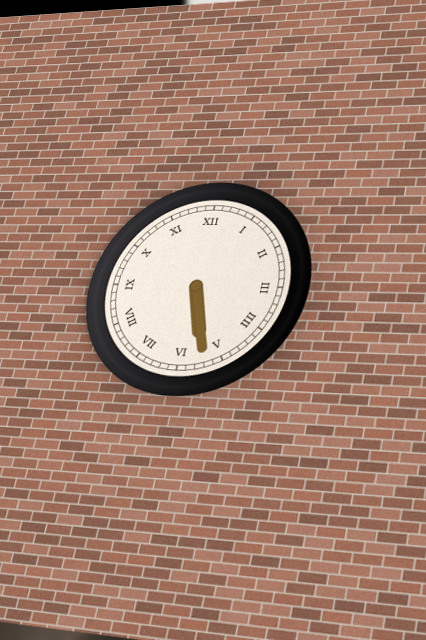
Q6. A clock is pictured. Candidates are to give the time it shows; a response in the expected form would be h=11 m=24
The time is h=5 m=27
